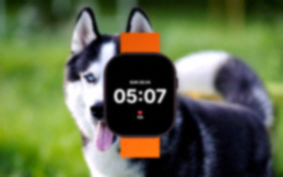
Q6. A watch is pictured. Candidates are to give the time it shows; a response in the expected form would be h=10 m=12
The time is h=5 m=7
